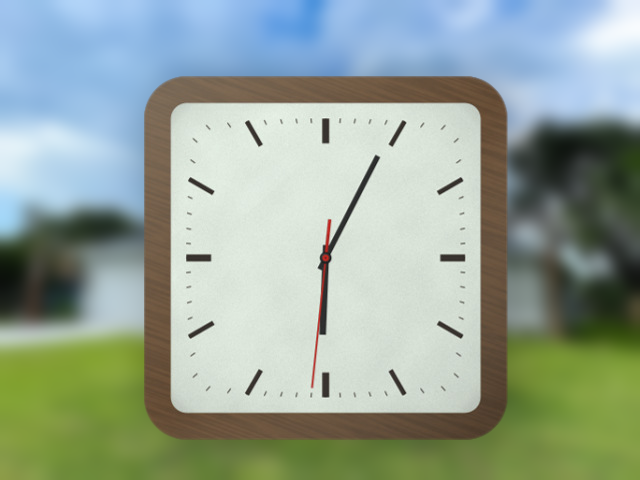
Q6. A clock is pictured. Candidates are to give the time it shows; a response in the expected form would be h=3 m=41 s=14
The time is h=6 m=4 s=31
